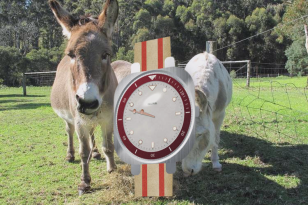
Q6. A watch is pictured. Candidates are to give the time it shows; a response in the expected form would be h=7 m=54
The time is h=9 m=48
